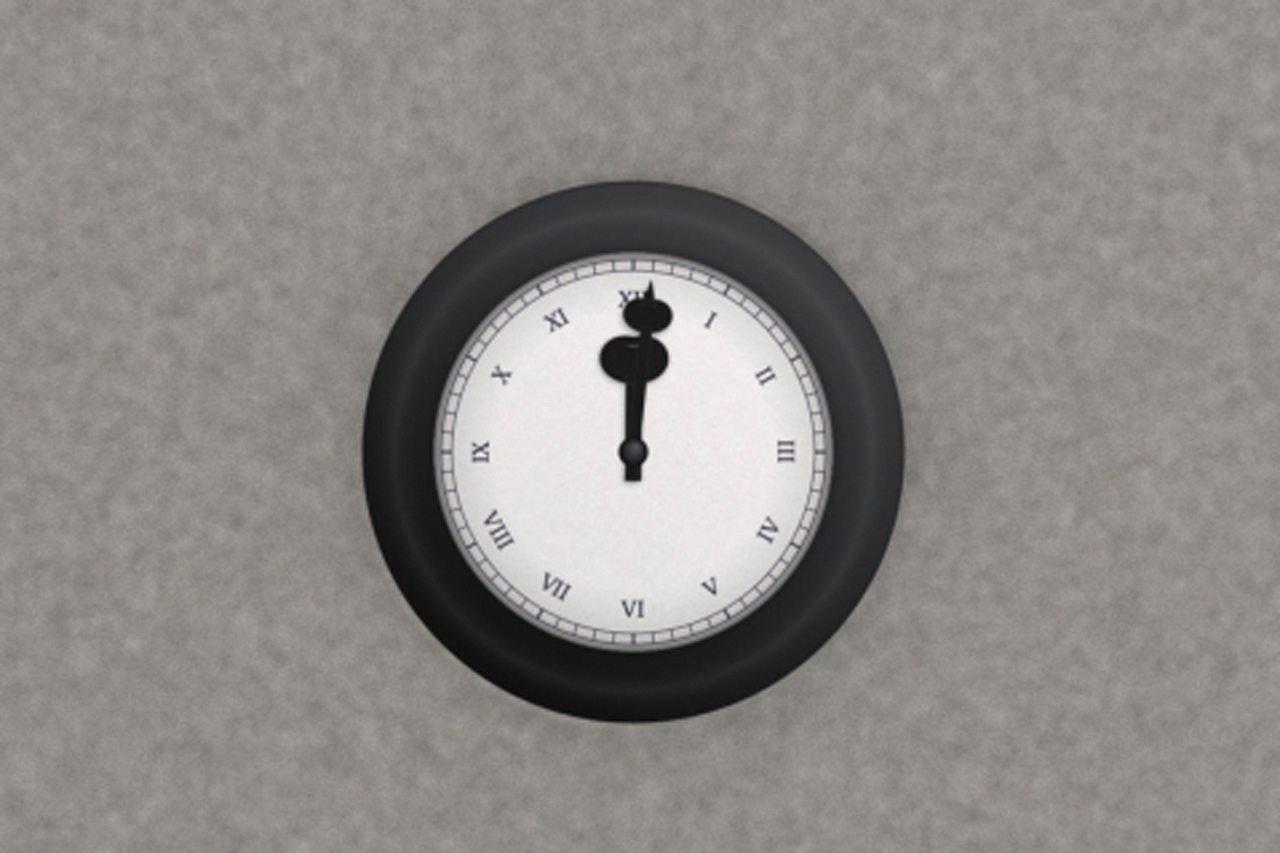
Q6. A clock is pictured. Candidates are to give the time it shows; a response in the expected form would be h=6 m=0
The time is h=12 m=1
